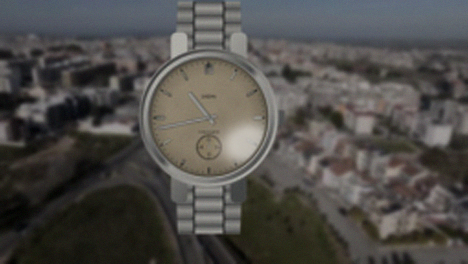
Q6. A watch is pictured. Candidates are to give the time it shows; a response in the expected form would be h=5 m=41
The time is h=10 m=43
